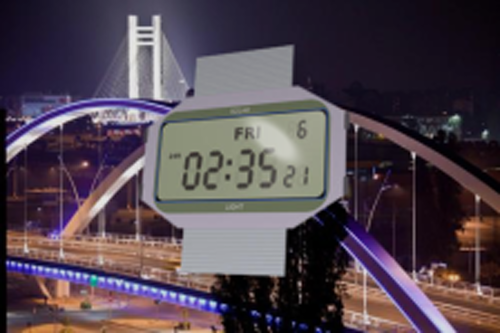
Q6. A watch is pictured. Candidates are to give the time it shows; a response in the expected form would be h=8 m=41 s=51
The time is h=2 m=35 s=21
